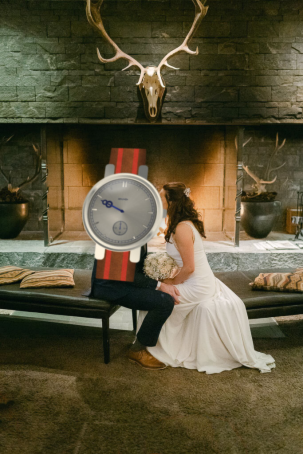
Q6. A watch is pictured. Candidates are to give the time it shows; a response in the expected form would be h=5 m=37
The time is h=9 m=49
